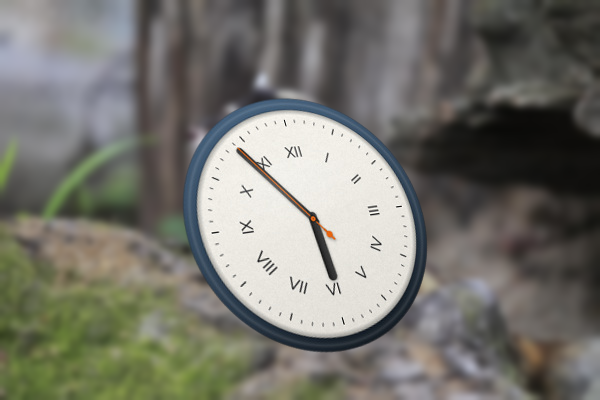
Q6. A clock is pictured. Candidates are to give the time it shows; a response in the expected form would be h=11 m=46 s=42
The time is h=5 m=53 s=54
